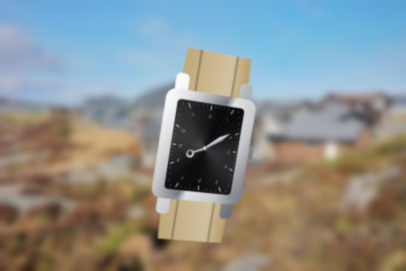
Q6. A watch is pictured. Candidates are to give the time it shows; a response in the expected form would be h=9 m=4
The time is h=8 m=9
